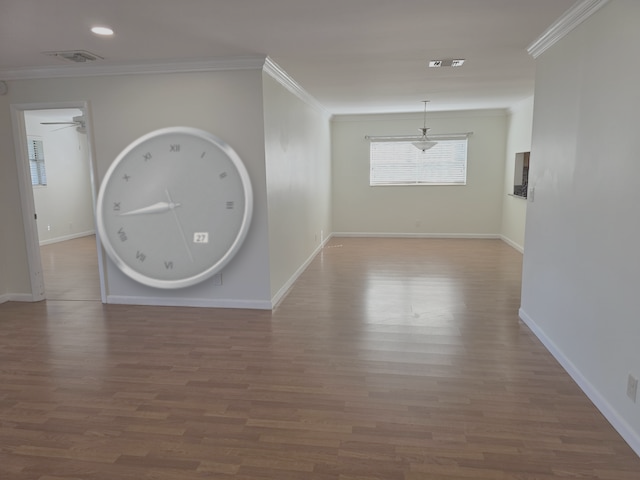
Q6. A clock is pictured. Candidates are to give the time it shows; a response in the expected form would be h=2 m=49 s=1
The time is h=8 m=43 s=26
